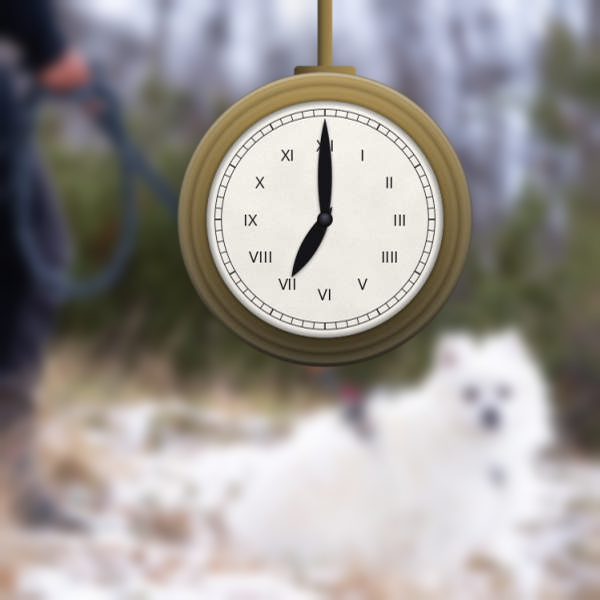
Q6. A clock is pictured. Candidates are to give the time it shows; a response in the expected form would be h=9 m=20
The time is h=7 m=0
